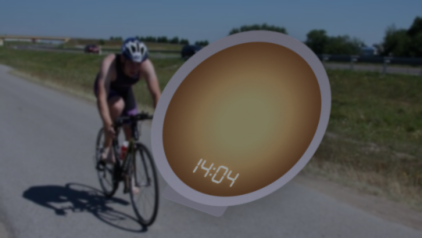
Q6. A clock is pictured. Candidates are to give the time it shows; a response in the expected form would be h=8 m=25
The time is h=14 m=4
